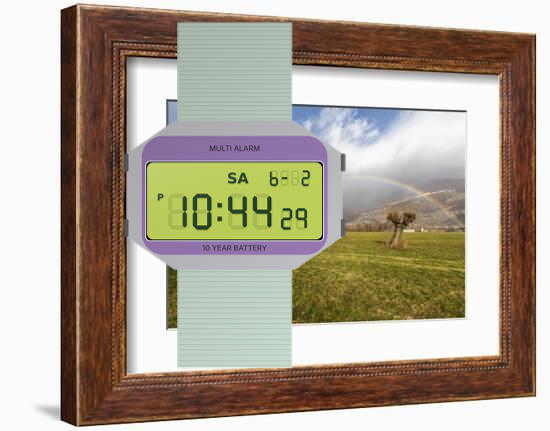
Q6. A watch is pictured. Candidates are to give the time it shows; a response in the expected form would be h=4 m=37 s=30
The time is h=10 m=44 s=29
